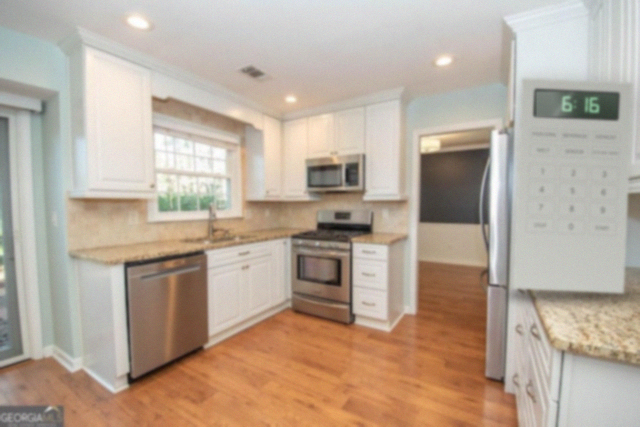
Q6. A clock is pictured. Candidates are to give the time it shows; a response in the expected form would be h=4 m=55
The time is h=6 m=16
